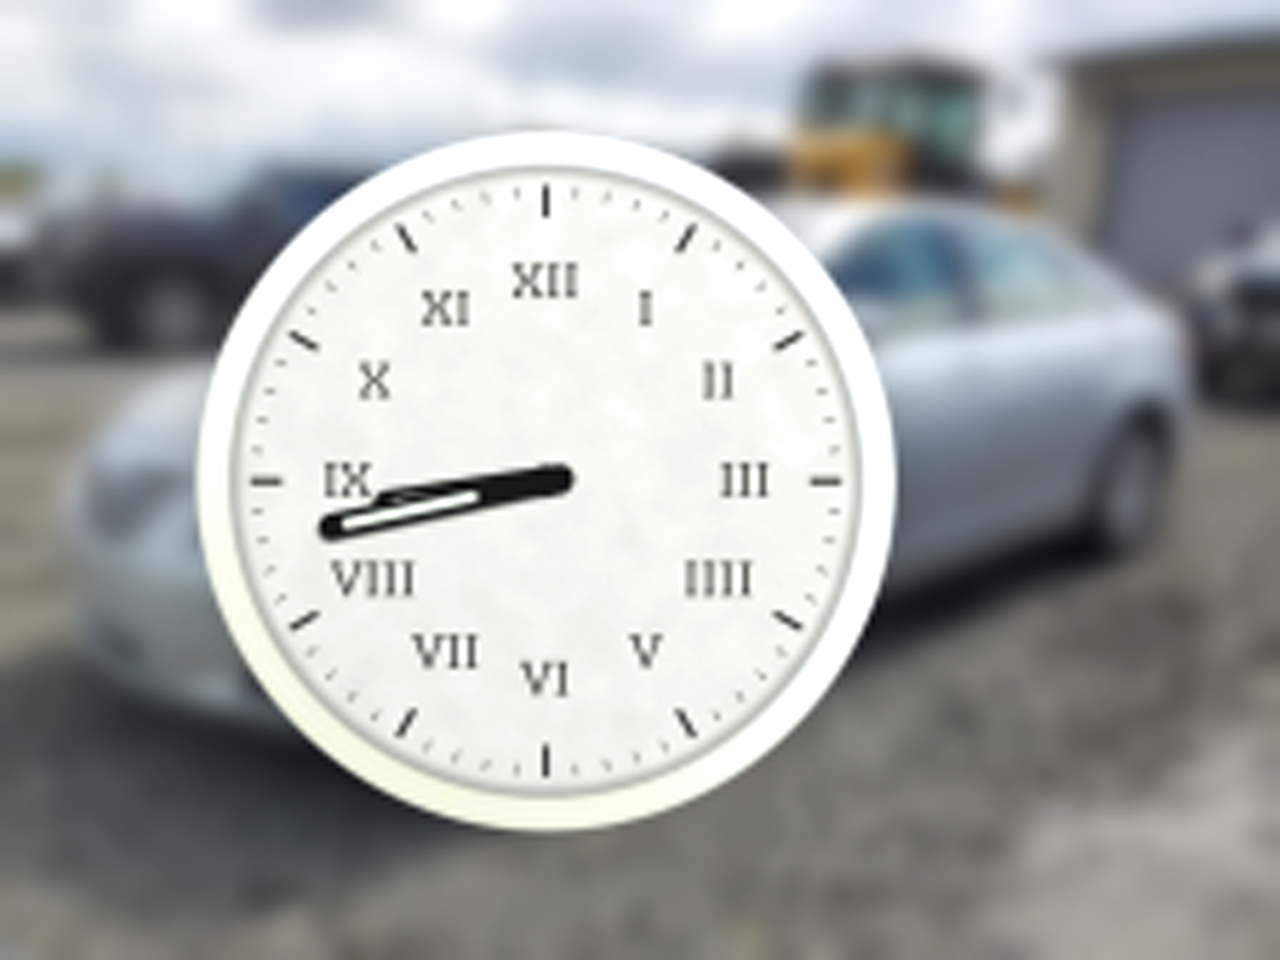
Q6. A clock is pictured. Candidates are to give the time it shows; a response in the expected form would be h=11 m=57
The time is h=8 m=43
